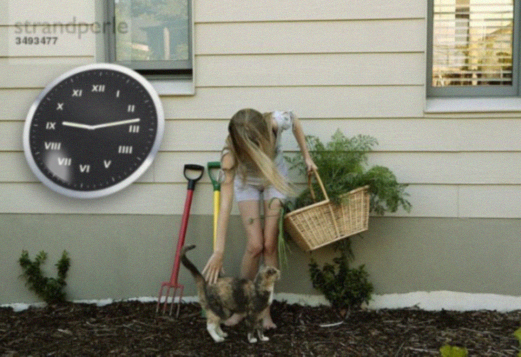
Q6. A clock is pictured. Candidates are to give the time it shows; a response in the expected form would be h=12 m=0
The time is h=9 m=13
